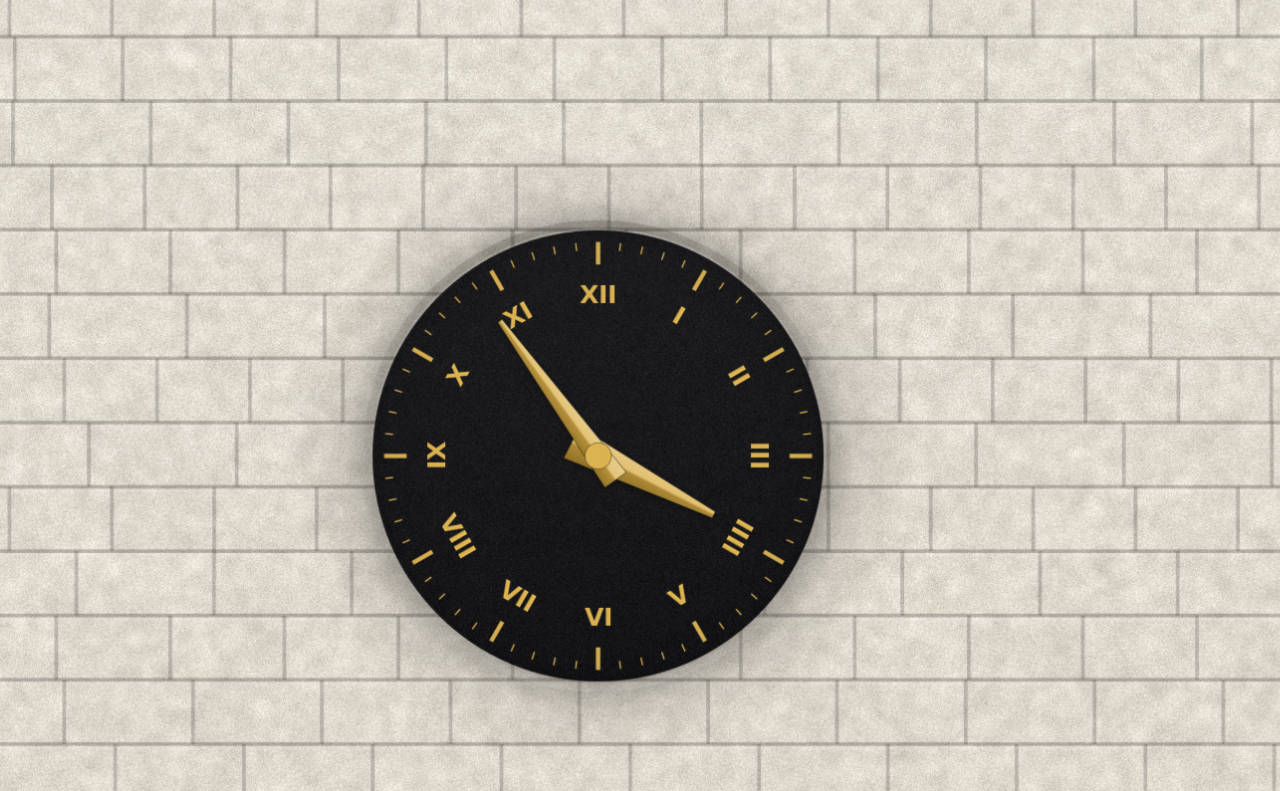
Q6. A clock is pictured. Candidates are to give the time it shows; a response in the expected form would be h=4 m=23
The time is h=3 m=54
